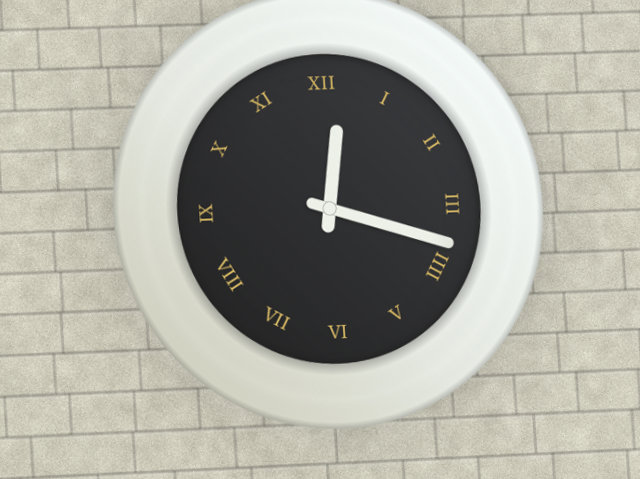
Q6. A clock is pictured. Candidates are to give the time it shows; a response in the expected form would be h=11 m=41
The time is h=12 m=18
